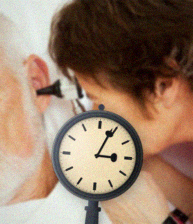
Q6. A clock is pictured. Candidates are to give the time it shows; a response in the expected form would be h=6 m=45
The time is h=3 m=4
